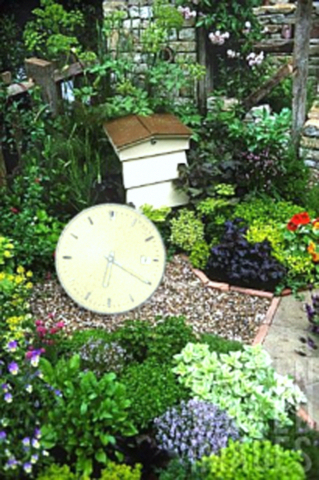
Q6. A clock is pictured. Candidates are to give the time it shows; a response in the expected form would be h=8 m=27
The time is h=6 m=20
